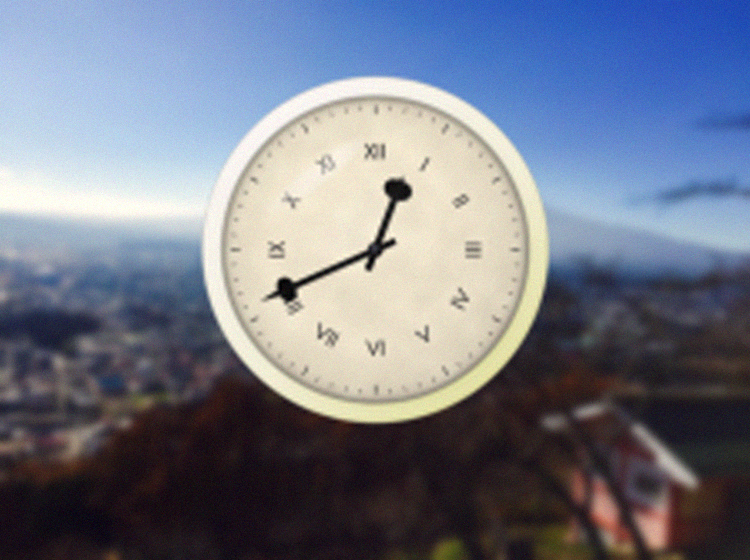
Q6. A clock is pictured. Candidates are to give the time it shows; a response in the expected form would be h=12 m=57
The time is h=12 m=41
